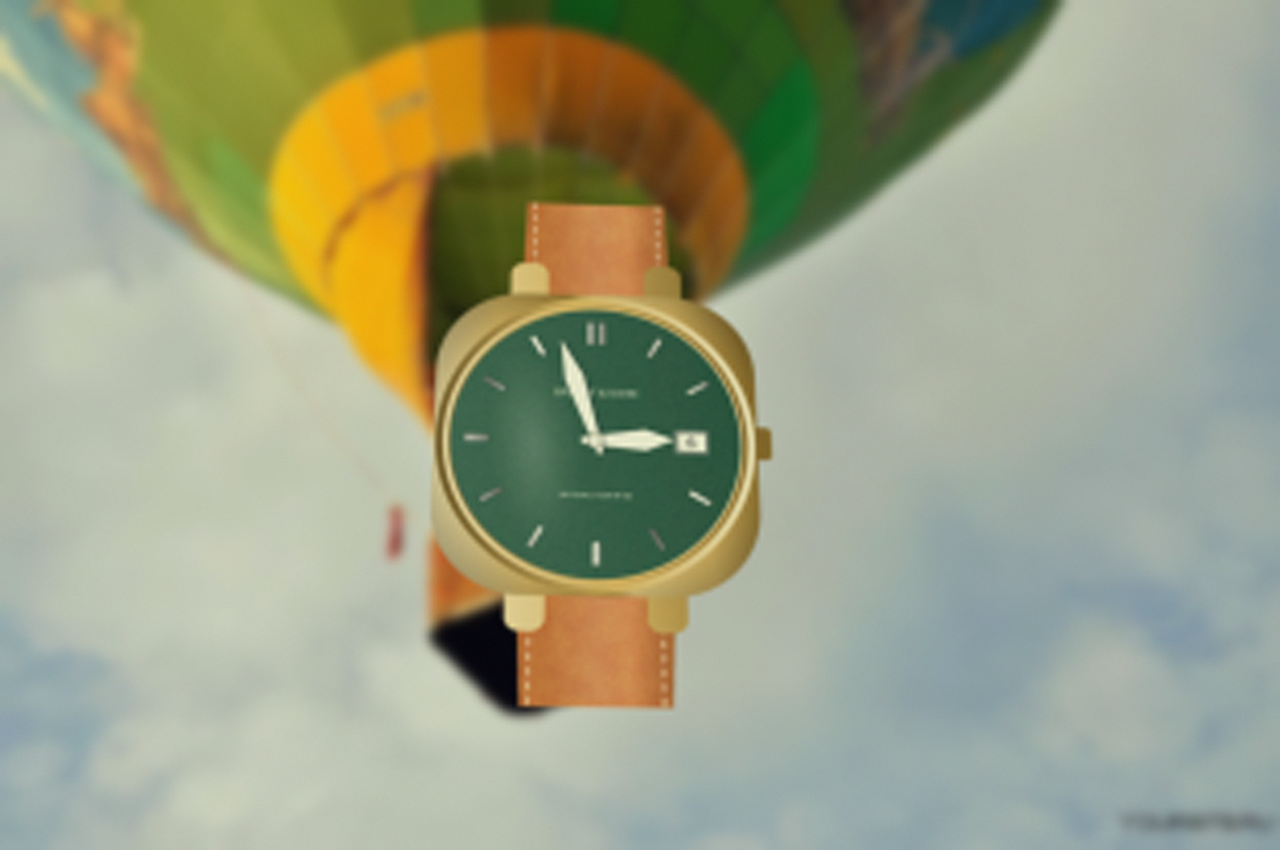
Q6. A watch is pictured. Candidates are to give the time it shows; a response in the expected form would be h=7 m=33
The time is h=2 m=57
